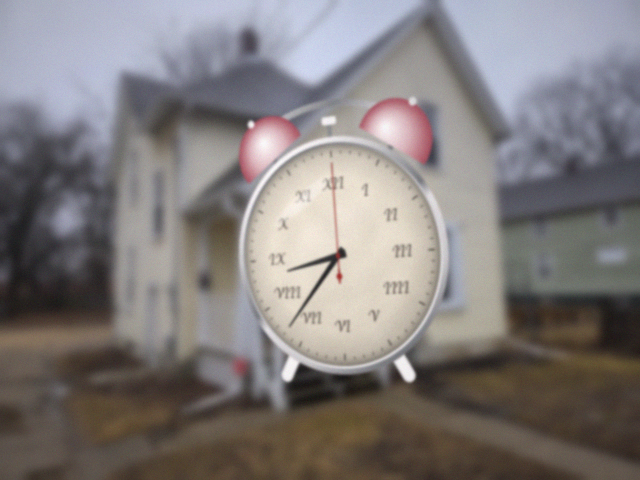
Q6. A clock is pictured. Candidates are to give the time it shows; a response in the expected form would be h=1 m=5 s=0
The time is h=8 m=37 s=0
